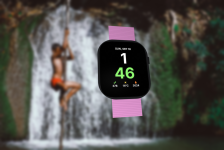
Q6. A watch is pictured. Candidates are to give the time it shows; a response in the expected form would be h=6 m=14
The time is h=1 m=46
